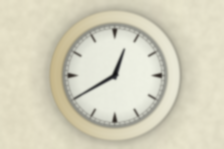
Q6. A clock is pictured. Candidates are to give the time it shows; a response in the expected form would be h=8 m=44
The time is h=12 m=40
